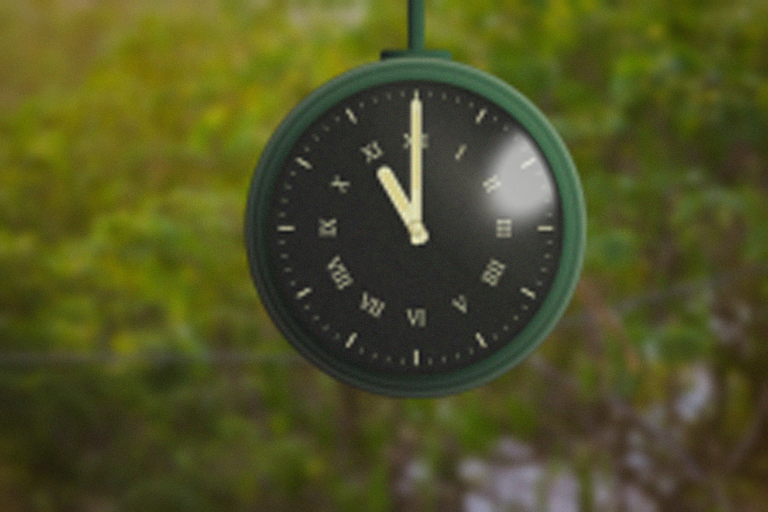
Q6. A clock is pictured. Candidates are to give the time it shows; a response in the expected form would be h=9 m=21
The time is h=11 m=0
